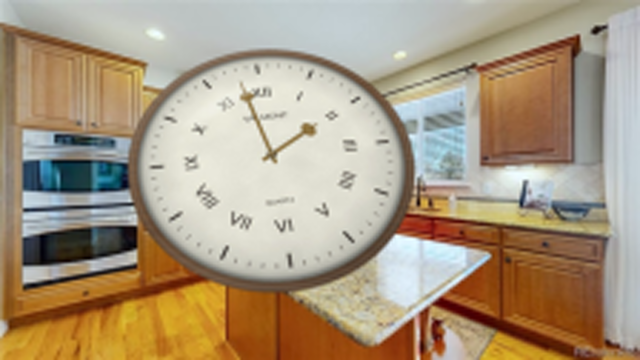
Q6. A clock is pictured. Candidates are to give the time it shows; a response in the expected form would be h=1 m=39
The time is h=1 m=58
